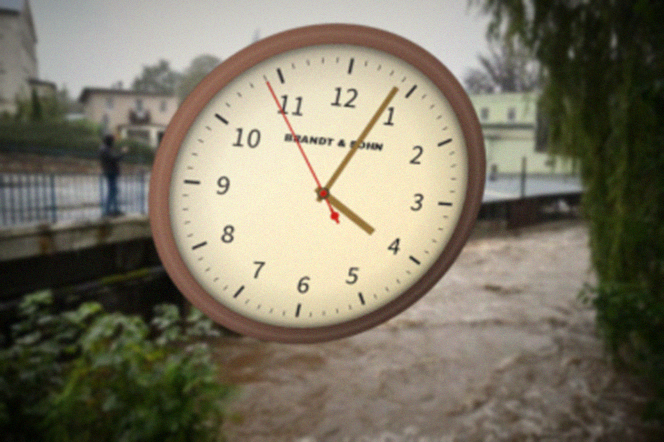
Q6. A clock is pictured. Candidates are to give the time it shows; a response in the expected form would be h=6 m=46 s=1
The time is h=4 m=3 s=54
